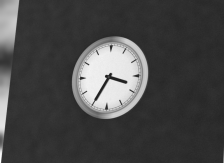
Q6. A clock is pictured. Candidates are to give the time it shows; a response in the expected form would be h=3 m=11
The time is h=3 m=35
